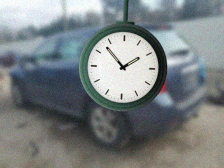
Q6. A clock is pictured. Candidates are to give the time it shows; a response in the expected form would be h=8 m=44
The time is h=1 m=53
